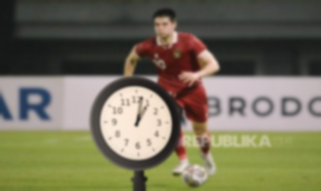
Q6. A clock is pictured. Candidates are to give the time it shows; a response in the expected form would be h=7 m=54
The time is h=1 m=2
